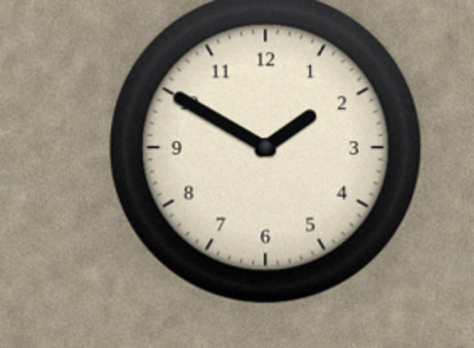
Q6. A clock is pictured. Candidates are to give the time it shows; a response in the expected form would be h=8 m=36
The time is h=1 m=50
